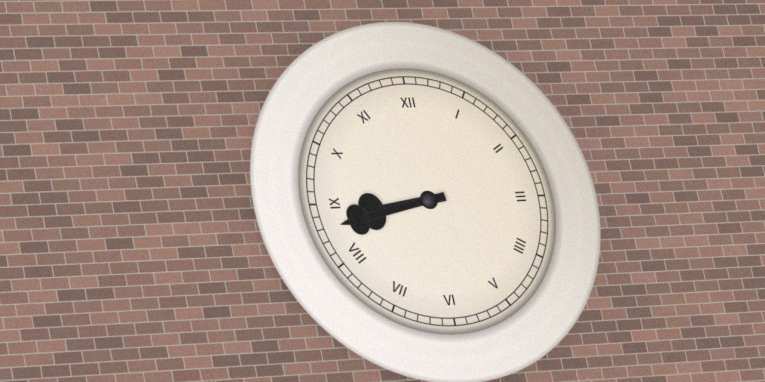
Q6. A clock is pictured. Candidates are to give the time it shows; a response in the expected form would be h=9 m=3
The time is h=8 m=43
